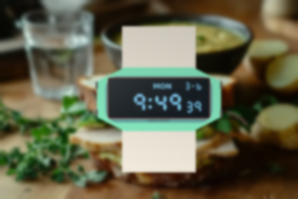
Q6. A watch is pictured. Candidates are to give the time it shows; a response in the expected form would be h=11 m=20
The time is h=9 m=49
